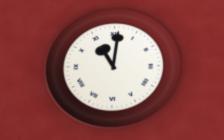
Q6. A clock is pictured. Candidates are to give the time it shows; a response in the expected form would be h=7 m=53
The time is h=11 m=1
